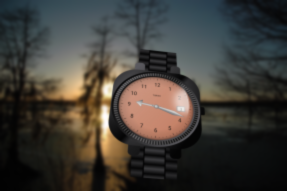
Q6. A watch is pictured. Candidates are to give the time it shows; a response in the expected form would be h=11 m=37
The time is h=9 m=18
